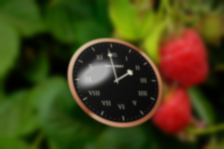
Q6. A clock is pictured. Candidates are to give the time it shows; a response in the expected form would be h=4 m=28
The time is h=1 m=59
